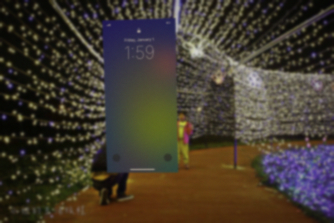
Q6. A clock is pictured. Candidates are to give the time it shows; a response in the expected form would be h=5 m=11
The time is h=1 m=59
